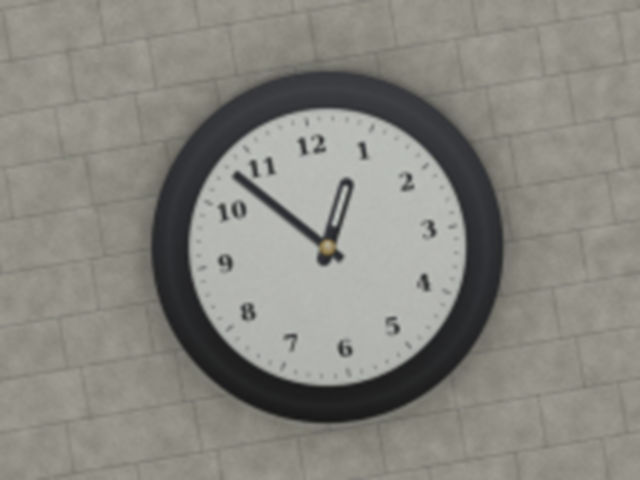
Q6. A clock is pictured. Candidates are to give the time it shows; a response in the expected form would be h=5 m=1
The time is h=12 m=53
